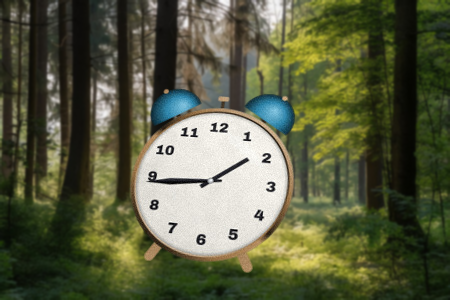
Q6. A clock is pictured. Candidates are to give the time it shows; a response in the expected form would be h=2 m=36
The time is h=1 m=44
